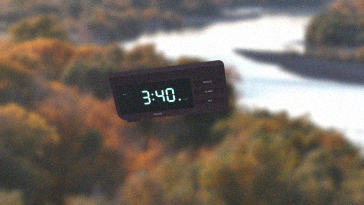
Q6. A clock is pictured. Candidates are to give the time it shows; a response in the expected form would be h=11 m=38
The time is h=3 m=40
